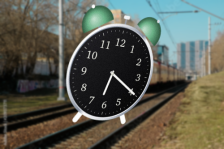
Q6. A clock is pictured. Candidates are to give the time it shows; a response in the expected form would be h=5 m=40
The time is h=6 m=20
